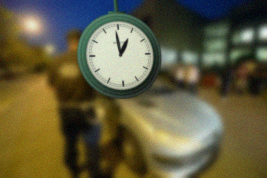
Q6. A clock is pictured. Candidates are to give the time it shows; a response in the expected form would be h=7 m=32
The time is h=12 m=59
